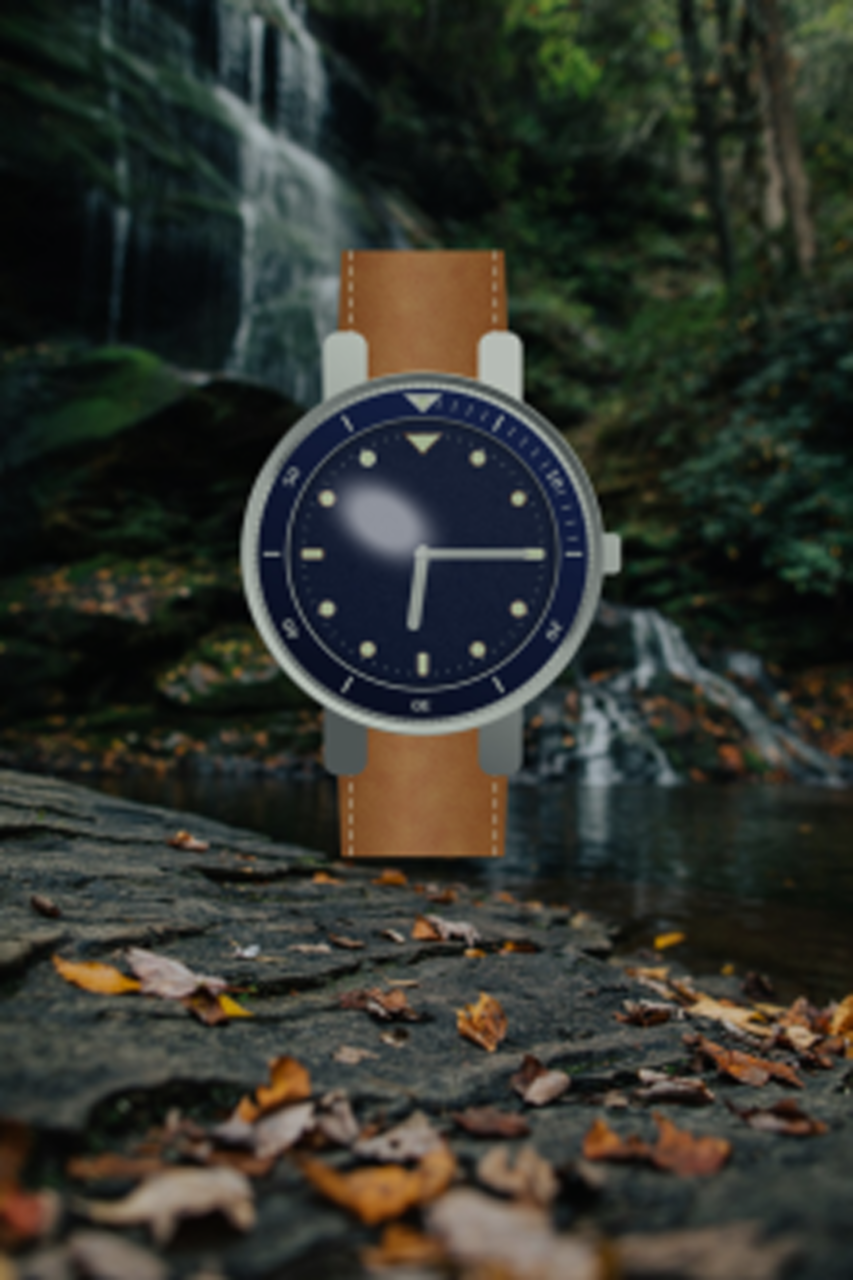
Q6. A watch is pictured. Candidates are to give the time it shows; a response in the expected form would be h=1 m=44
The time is h=6 m=15
